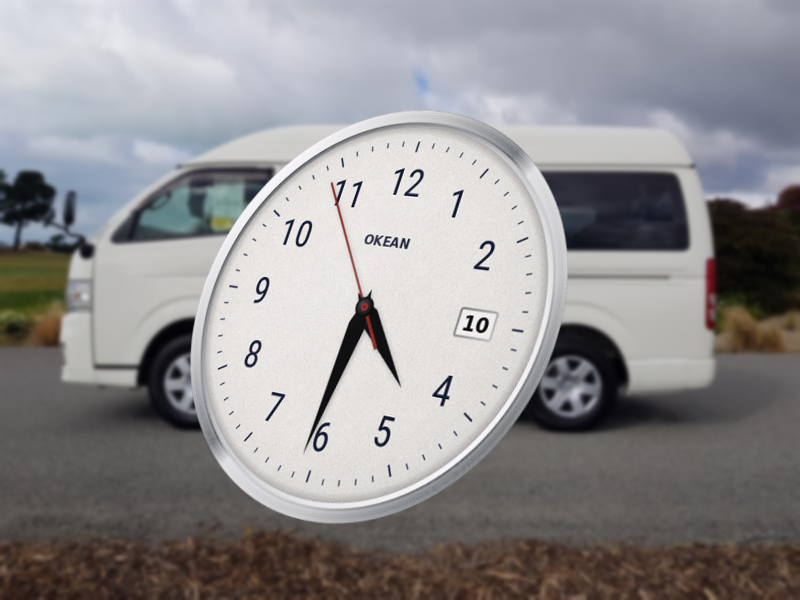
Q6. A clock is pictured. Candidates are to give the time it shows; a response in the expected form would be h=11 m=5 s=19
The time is h=4 m=30 s=54
